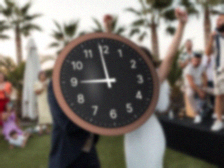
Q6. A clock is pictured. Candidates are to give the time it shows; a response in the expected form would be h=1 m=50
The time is h=8 m=59
